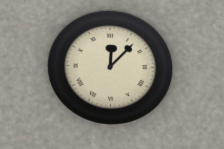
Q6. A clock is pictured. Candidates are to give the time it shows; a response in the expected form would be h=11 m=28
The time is h=12 m=7
